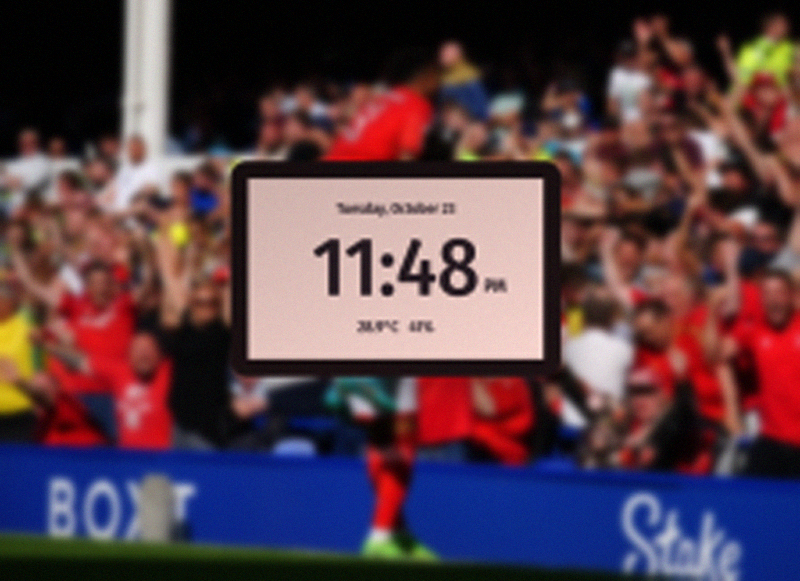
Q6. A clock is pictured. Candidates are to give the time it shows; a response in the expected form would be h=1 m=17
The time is h=11 m=48
